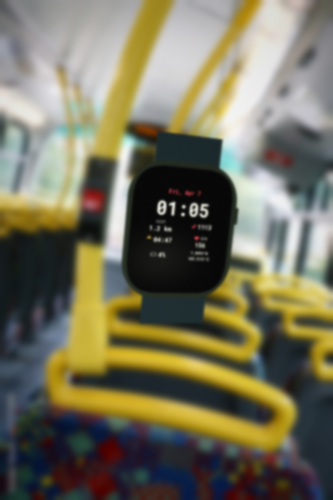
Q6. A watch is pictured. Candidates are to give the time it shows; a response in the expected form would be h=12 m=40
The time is h=1 m=5
